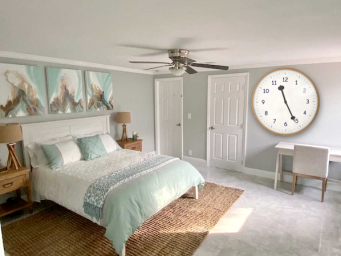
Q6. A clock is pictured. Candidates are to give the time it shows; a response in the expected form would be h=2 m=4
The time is h=11 m=26
